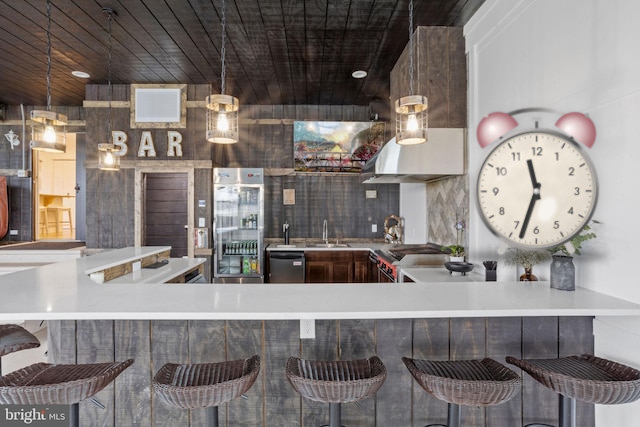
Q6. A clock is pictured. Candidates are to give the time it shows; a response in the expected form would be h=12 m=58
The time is h=11 m=33
